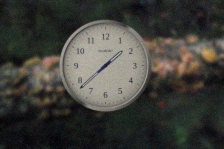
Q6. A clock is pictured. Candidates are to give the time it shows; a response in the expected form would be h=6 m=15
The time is h=1 m=38
